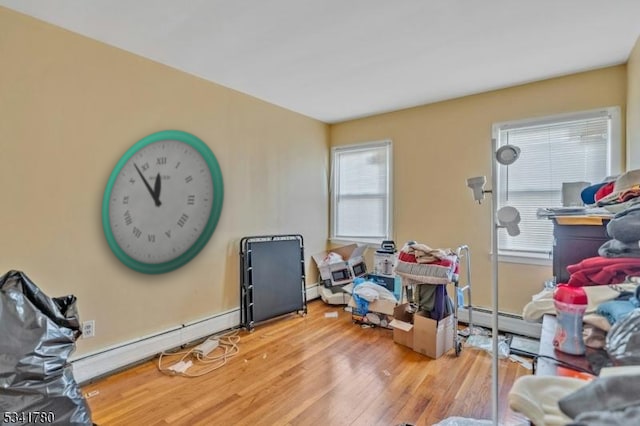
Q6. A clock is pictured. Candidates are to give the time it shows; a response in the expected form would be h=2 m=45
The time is h=11 m=53
